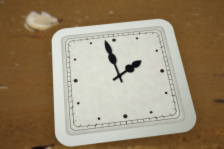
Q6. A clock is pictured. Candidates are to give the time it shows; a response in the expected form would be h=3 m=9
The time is h=1 m=58
